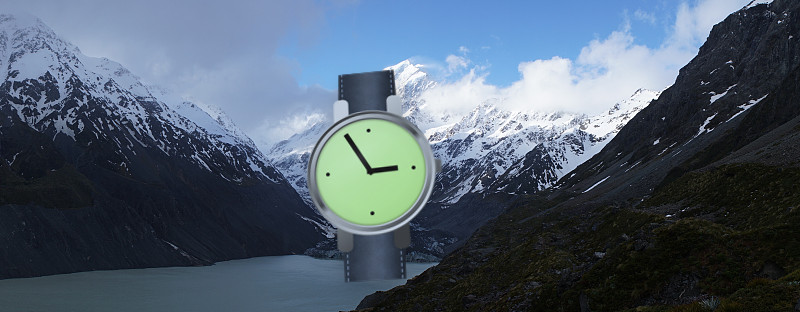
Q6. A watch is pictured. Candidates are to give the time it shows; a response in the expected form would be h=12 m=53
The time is h=2 m=55
